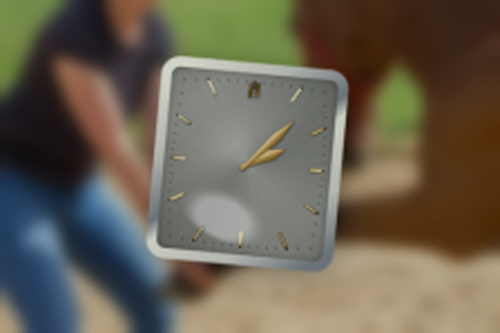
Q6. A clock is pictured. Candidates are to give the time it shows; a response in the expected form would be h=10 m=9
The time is h=2 m=7
